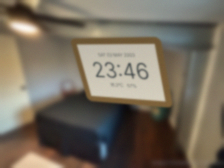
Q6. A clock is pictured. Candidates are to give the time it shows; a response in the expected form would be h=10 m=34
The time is h=23 m=46
